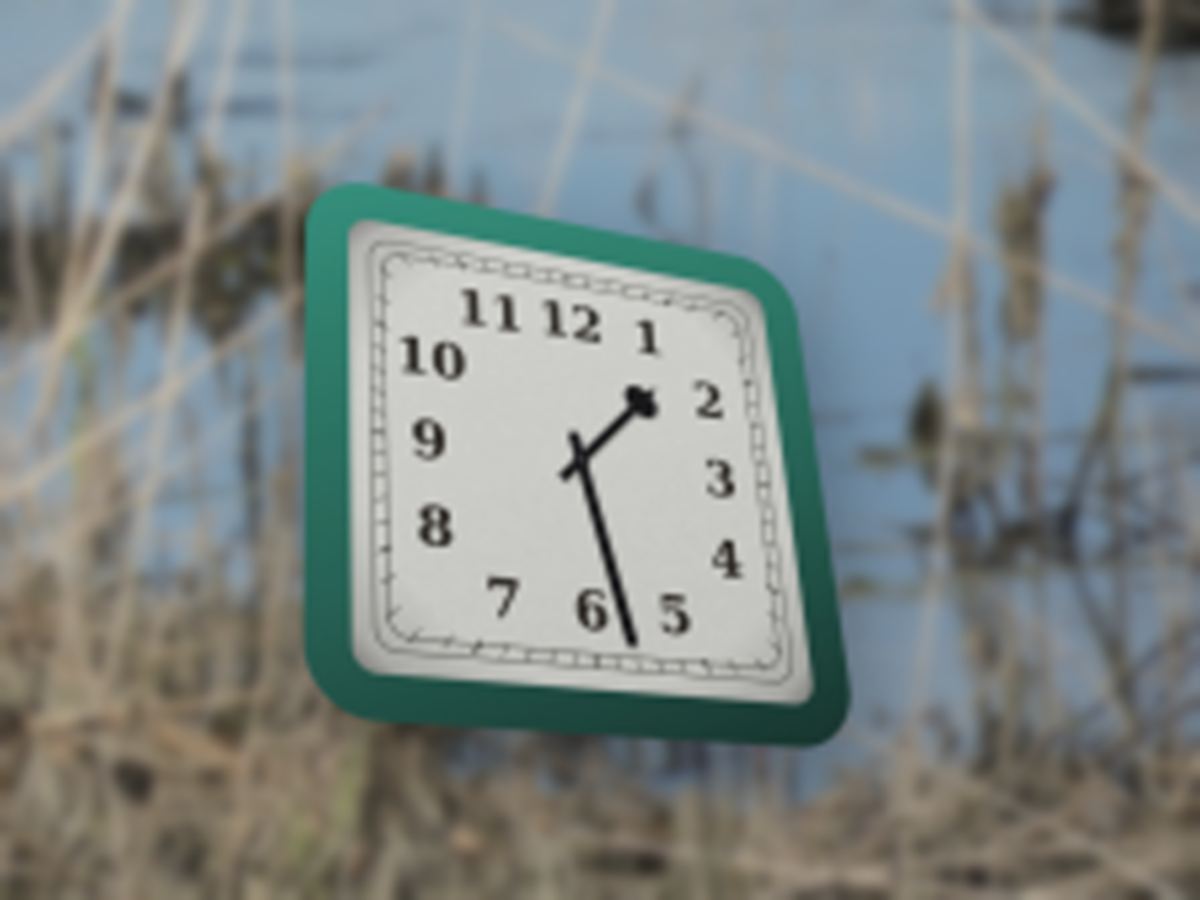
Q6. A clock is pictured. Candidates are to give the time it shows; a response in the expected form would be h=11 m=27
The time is h=1 m=28
